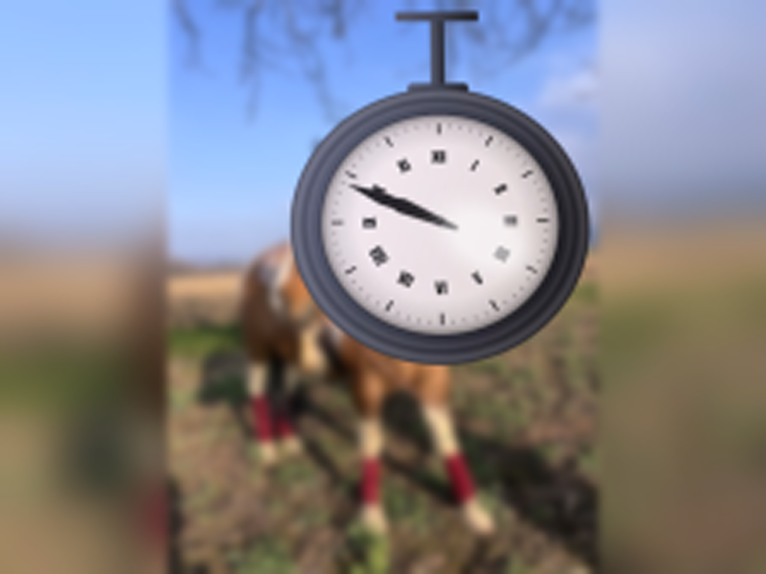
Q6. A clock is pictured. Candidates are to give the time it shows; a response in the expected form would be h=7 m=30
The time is h=9 m=49
